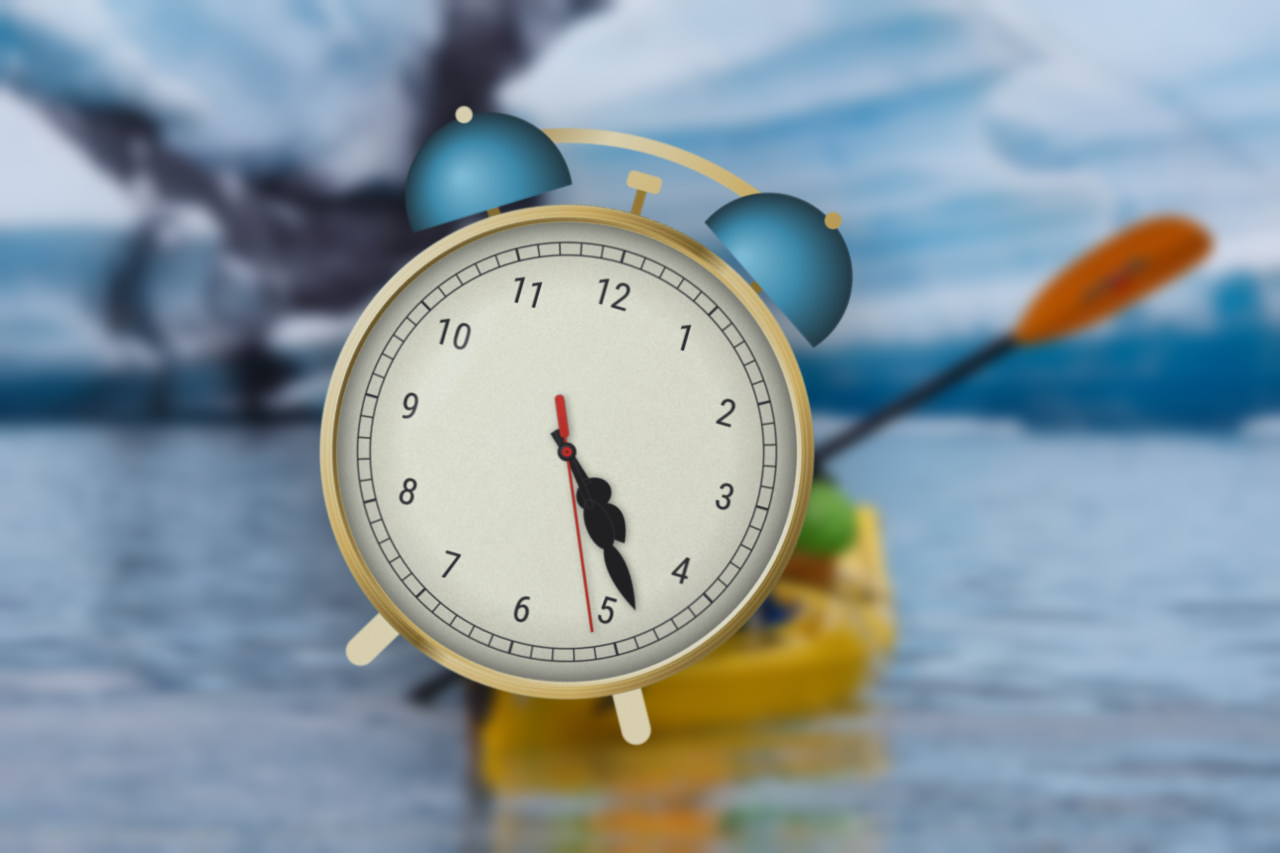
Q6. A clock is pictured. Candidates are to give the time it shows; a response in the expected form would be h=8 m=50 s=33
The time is h=4 m=23 s=26
